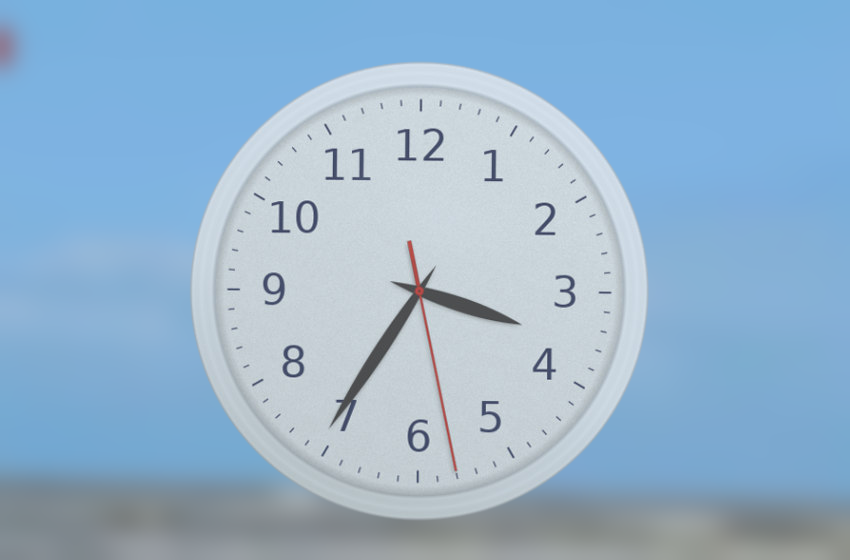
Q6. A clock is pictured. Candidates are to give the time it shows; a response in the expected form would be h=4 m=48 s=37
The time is h=3 m=35 s=28
